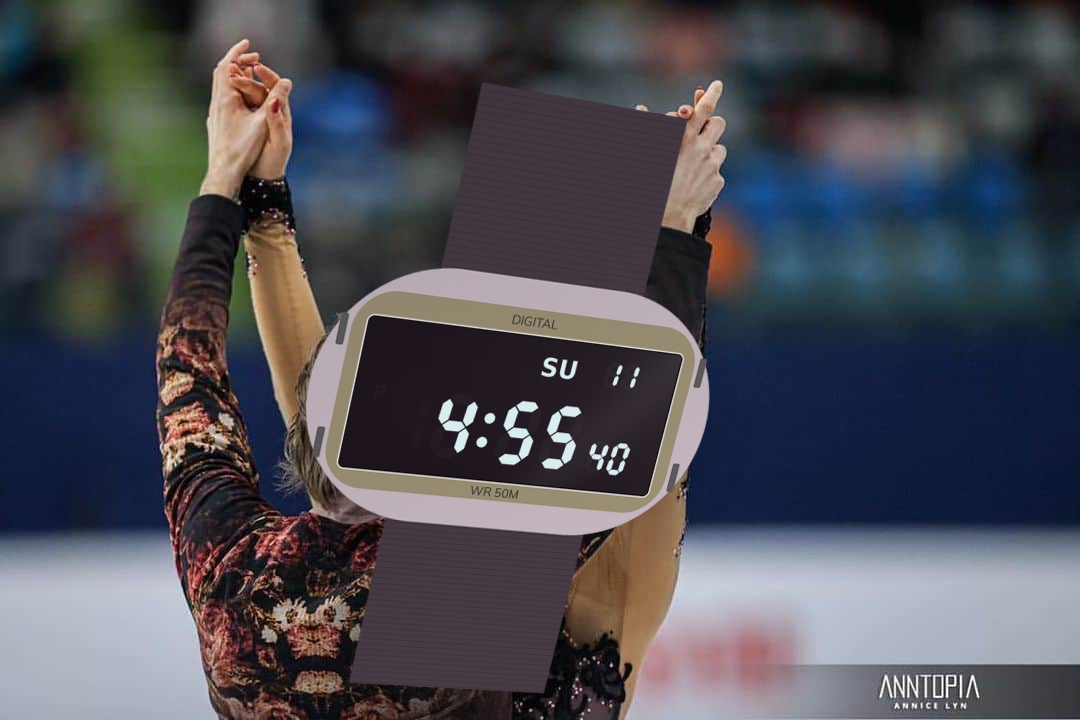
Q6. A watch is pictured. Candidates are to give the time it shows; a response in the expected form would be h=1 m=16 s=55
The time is h=4 m=55 s=40
